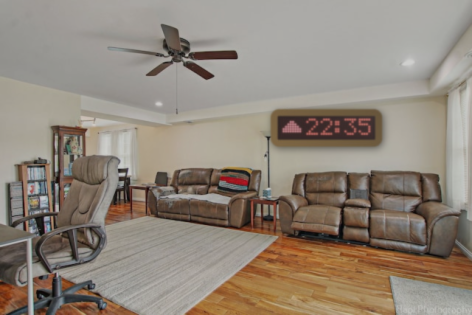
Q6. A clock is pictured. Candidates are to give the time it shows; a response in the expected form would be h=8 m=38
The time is h=22 m=35
